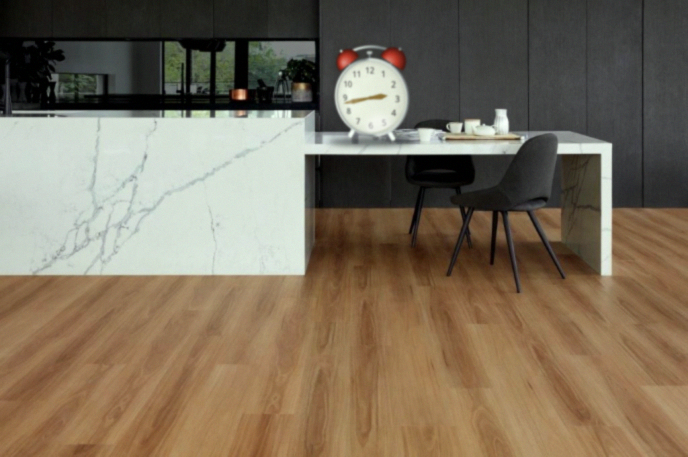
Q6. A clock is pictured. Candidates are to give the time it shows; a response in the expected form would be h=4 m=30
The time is h=2 m=43
